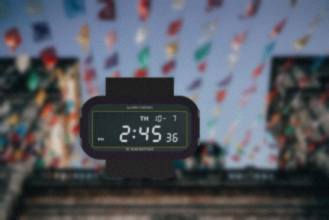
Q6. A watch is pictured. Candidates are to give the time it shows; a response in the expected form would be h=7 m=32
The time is h=2 m=45
